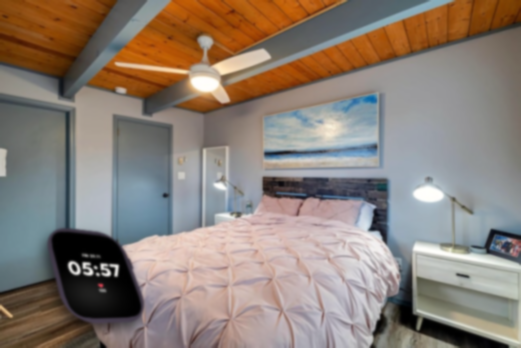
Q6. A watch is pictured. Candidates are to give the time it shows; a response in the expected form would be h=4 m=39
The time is h=5 m=57
